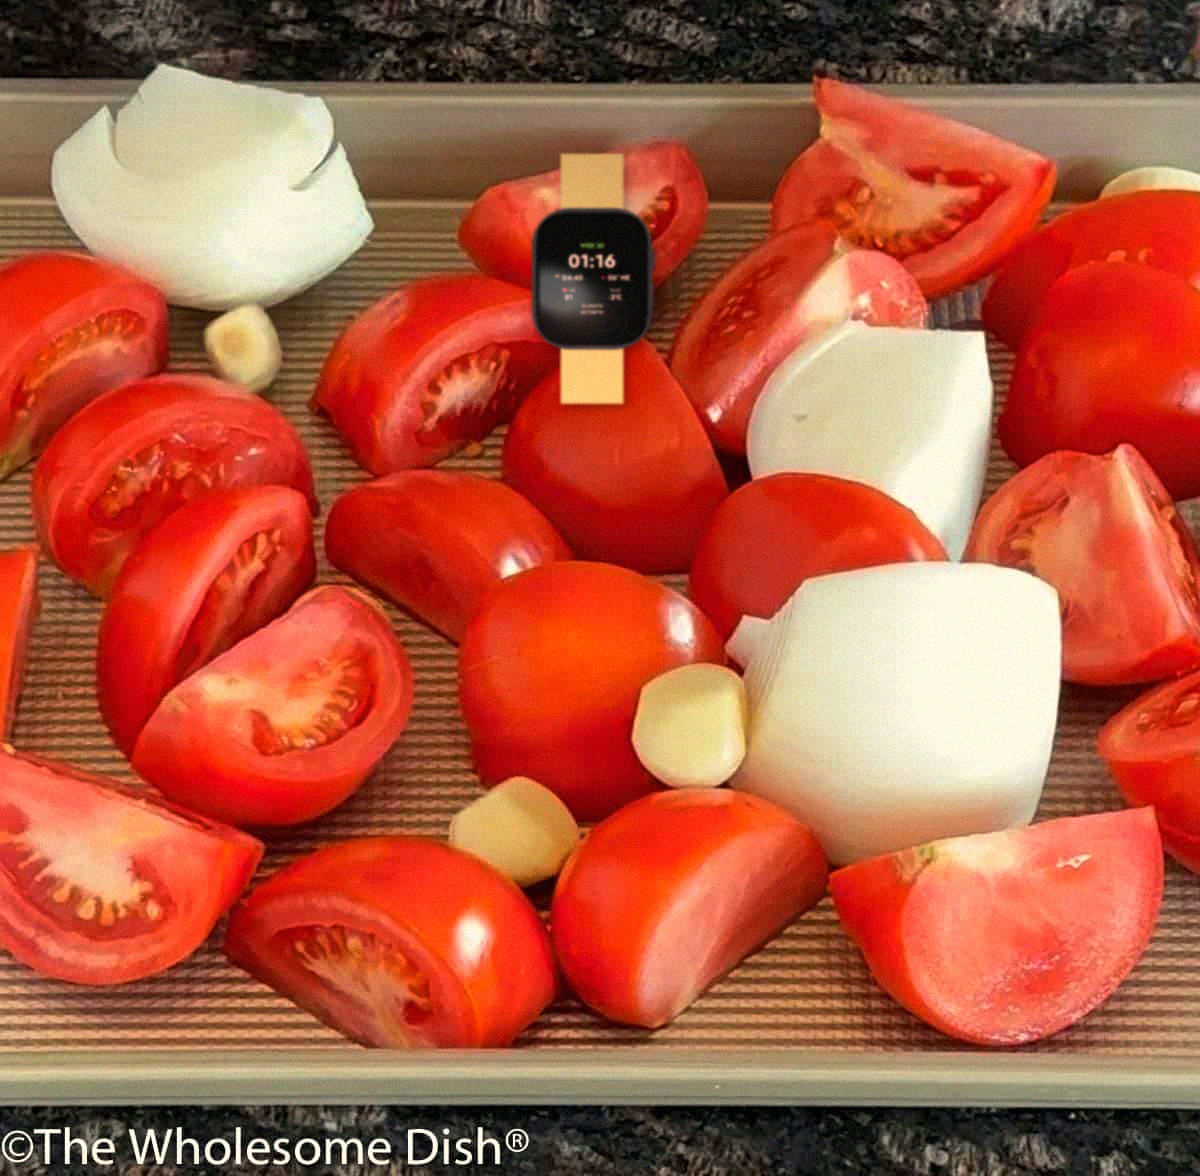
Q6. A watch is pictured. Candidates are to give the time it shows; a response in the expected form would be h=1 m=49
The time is h=1 m=16
